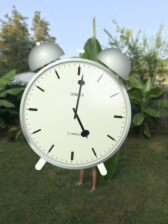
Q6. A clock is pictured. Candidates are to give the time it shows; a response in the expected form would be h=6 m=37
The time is h=5 m=1
